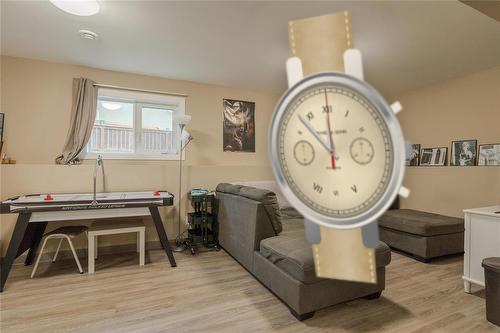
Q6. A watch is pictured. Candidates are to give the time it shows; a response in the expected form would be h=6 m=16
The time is h=11 m=53
